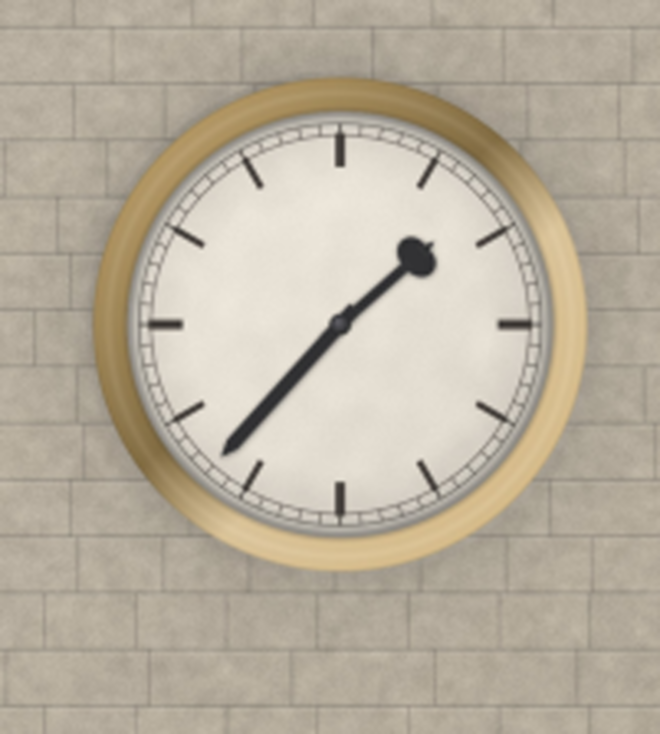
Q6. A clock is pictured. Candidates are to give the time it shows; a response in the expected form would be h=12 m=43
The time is h=1 m=37
